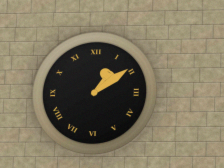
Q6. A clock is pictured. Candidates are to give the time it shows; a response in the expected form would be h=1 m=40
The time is h=1 m=9
